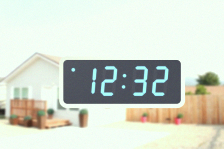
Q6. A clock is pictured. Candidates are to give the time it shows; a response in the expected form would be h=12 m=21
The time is h=12 m=32
